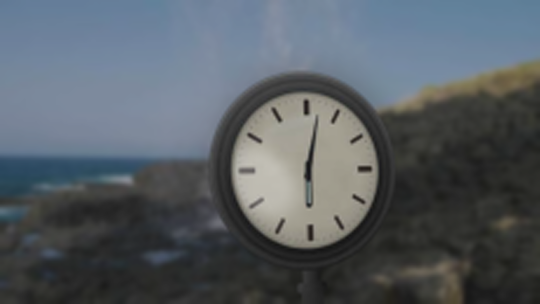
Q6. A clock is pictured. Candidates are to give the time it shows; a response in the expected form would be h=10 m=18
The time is h=6 m=2
